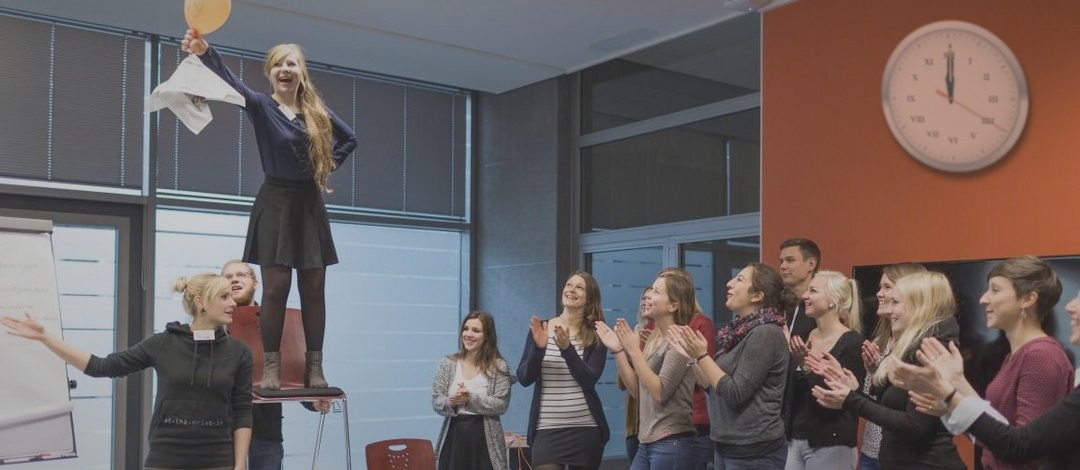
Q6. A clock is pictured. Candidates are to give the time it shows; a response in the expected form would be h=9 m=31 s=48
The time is h=12 m=0 s=20
